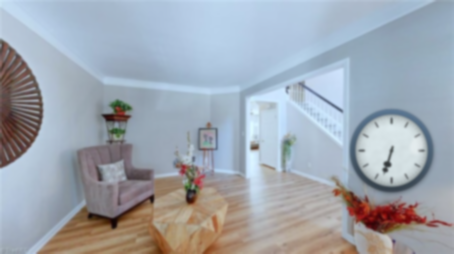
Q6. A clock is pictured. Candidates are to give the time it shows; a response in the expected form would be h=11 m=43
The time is h=6 m=33
